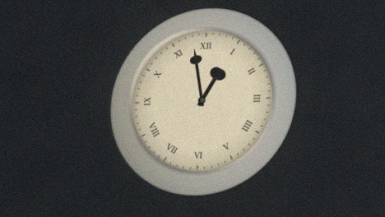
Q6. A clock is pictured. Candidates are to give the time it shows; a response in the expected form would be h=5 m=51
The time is h=12 m=58
